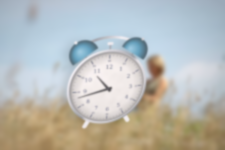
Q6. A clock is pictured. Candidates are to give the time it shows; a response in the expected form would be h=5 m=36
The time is h=10 m=43
